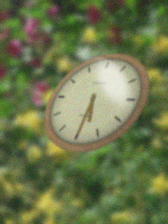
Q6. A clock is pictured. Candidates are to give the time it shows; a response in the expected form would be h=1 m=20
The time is h=5 m=30
